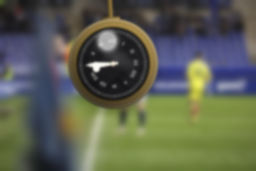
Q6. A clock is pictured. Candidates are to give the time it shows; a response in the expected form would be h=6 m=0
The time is h=8 m=45
